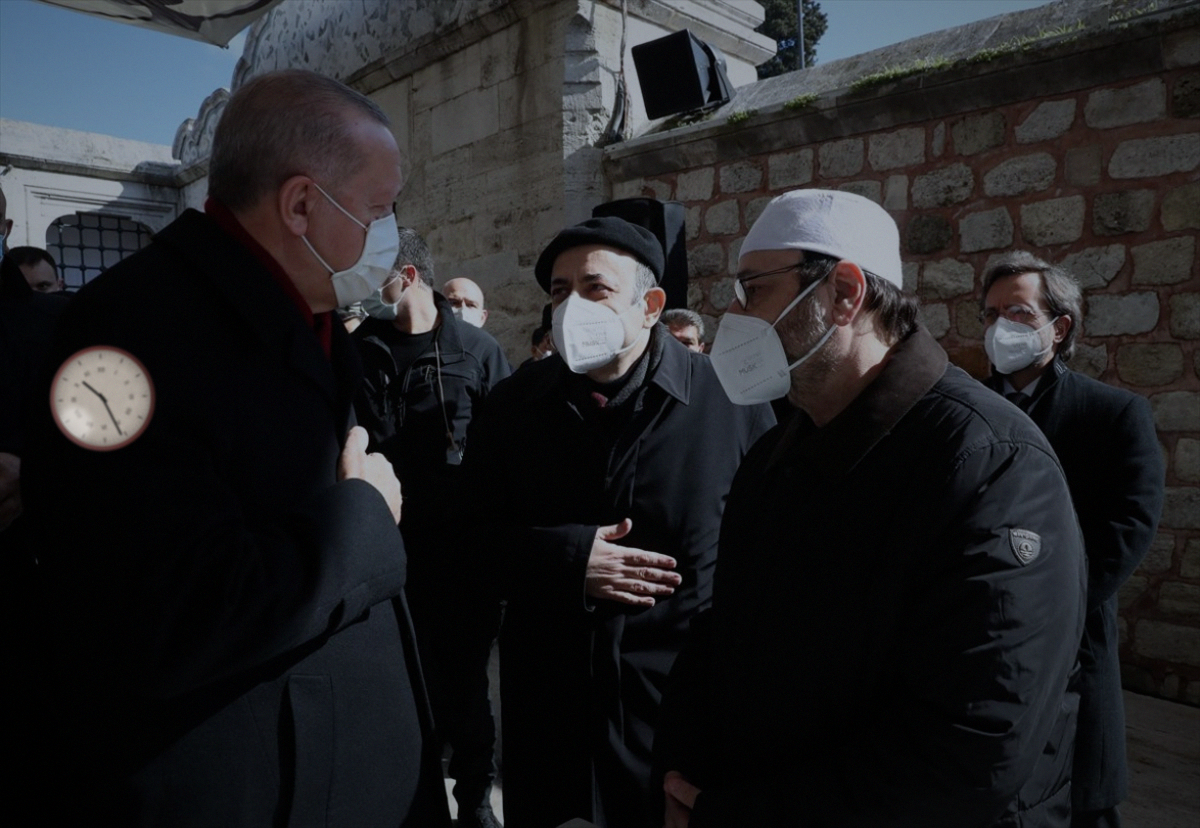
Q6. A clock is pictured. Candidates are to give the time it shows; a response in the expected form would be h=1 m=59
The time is h=10 m=26
